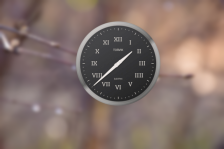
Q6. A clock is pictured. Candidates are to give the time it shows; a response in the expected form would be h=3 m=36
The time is h=1 m=38
